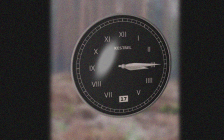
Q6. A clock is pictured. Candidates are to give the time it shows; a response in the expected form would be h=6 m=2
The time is h=3 m=15
